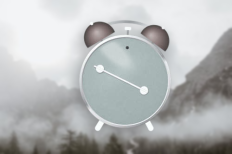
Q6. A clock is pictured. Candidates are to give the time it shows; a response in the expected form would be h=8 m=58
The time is h=3 m=49
